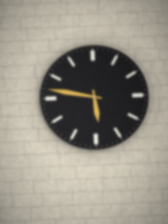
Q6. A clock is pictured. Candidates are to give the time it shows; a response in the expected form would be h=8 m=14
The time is h=5 m=47
